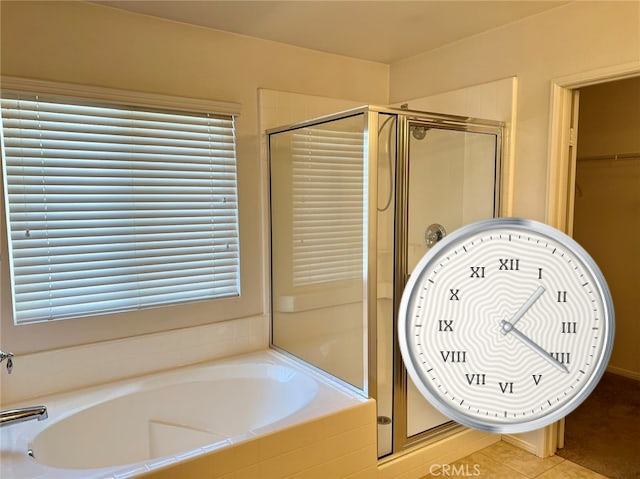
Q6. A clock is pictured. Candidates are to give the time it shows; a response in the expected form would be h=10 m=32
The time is h=1 m=21
